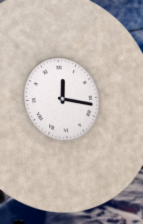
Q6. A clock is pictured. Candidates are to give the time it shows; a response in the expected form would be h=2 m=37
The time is h=12 m=17
